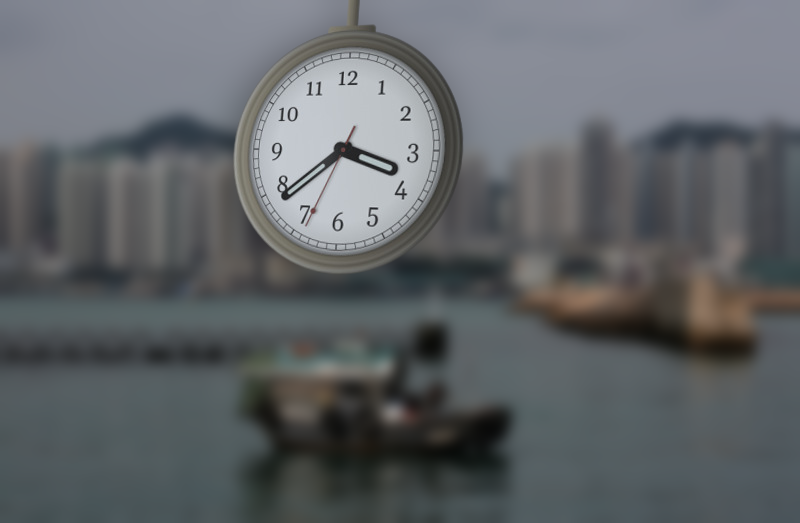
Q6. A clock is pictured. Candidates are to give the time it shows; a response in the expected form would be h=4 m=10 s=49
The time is h=3 m=38 s=34
